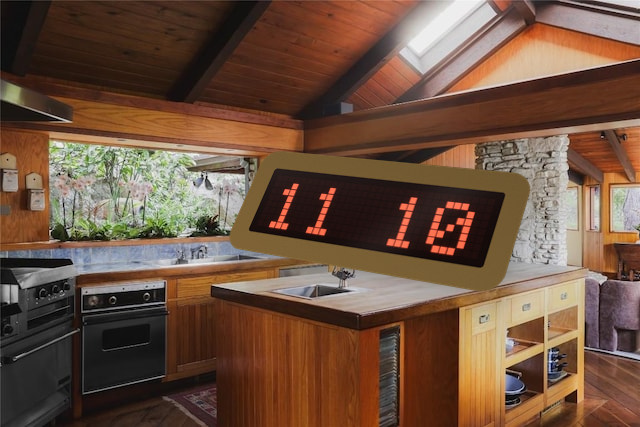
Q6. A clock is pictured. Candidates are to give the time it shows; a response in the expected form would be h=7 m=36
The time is h=11 m=10
